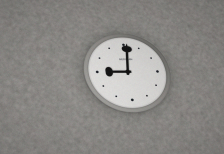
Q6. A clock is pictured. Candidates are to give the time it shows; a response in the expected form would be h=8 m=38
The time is h=9 m=1
